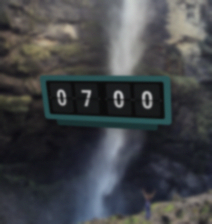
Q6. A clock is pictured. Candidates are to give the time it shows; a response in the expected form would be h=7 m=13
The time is h=7 m=0
